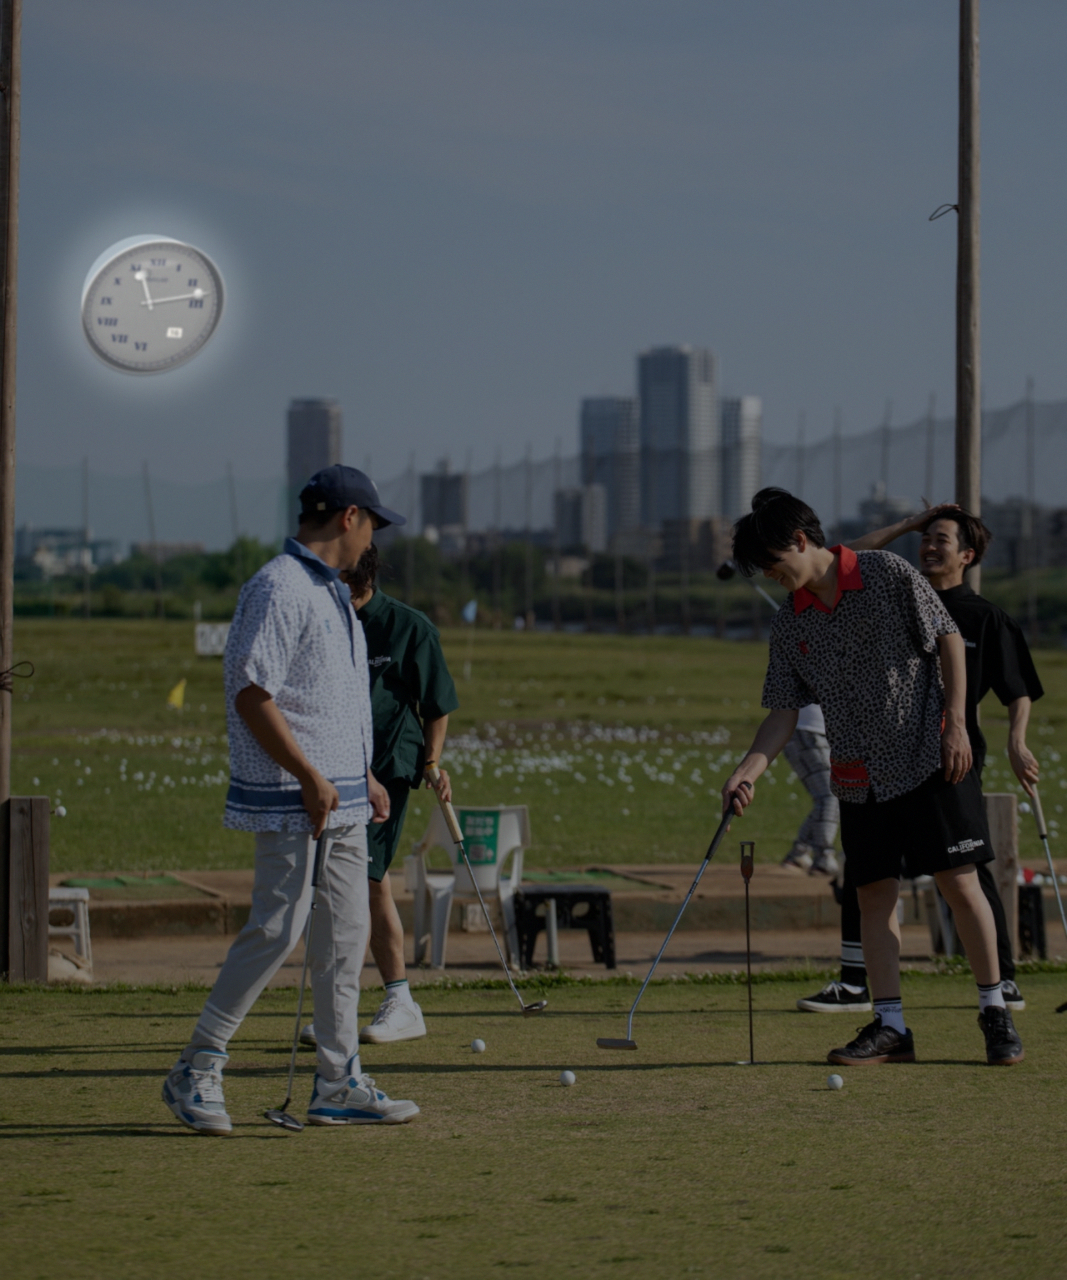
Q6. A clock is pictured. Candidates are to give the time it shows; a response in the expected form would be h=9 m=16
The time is h=11 m=13
